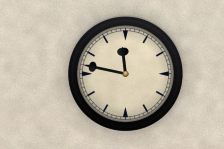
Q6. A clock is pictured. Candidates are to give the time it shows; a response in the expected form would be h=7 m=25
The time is h=11 m=47
